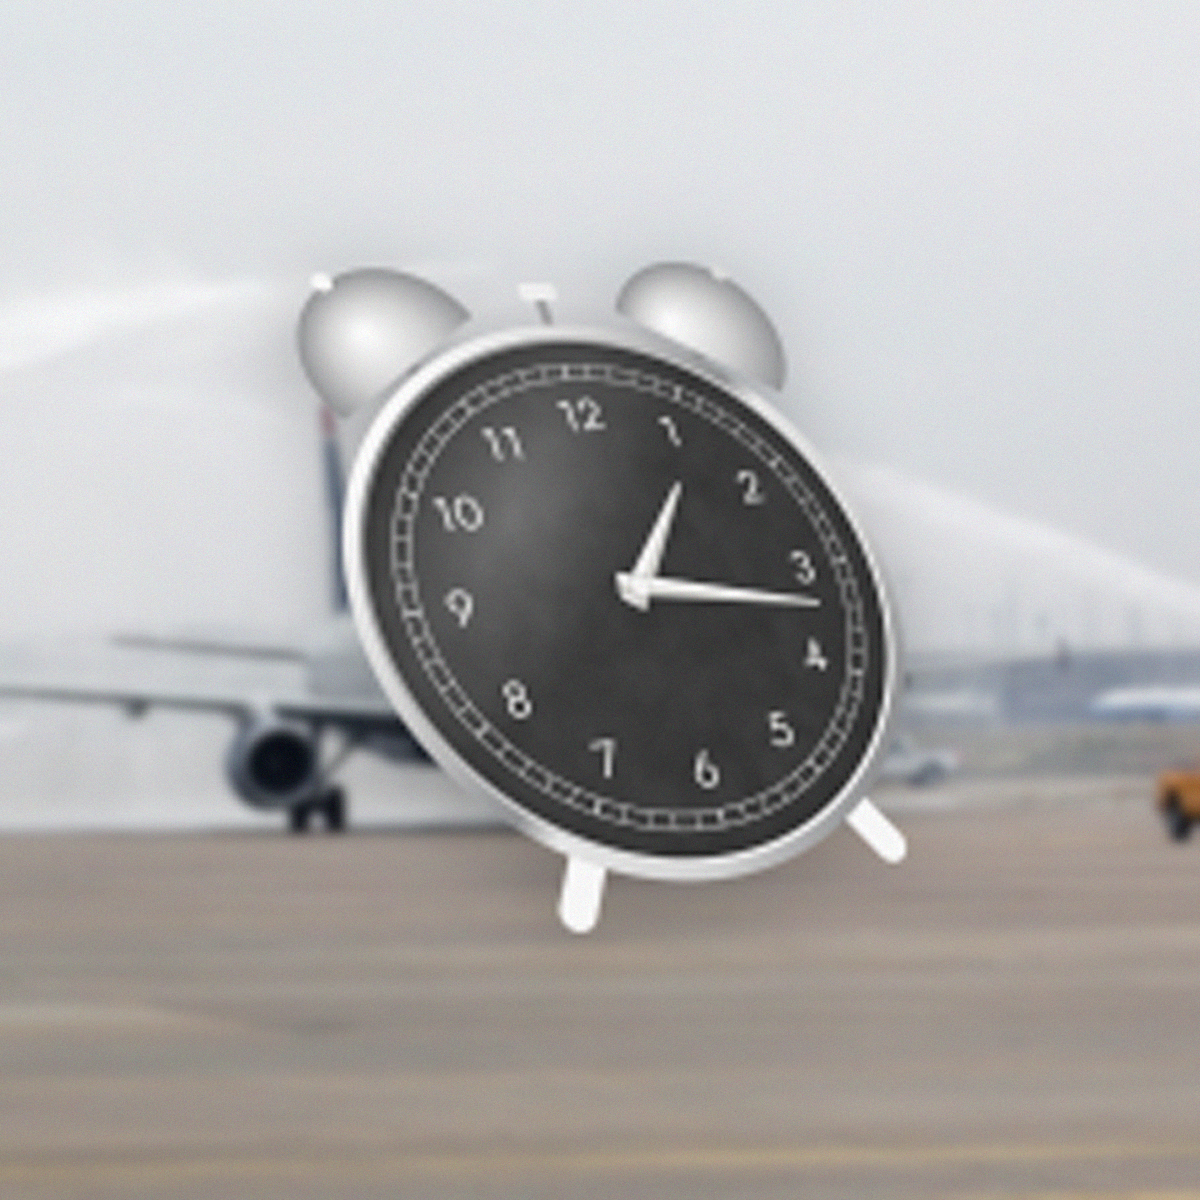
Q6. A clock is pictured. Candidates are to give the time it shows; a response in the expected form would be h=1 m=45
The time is h=1 m=17
